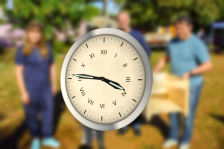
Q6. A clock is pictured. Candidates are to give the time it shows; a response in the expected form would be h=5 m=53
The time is h=3 m=46
